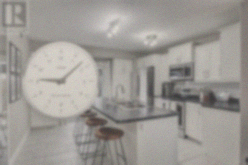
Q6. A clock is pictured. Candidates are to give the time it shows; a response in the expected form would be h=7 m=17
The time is h=9 m=8
